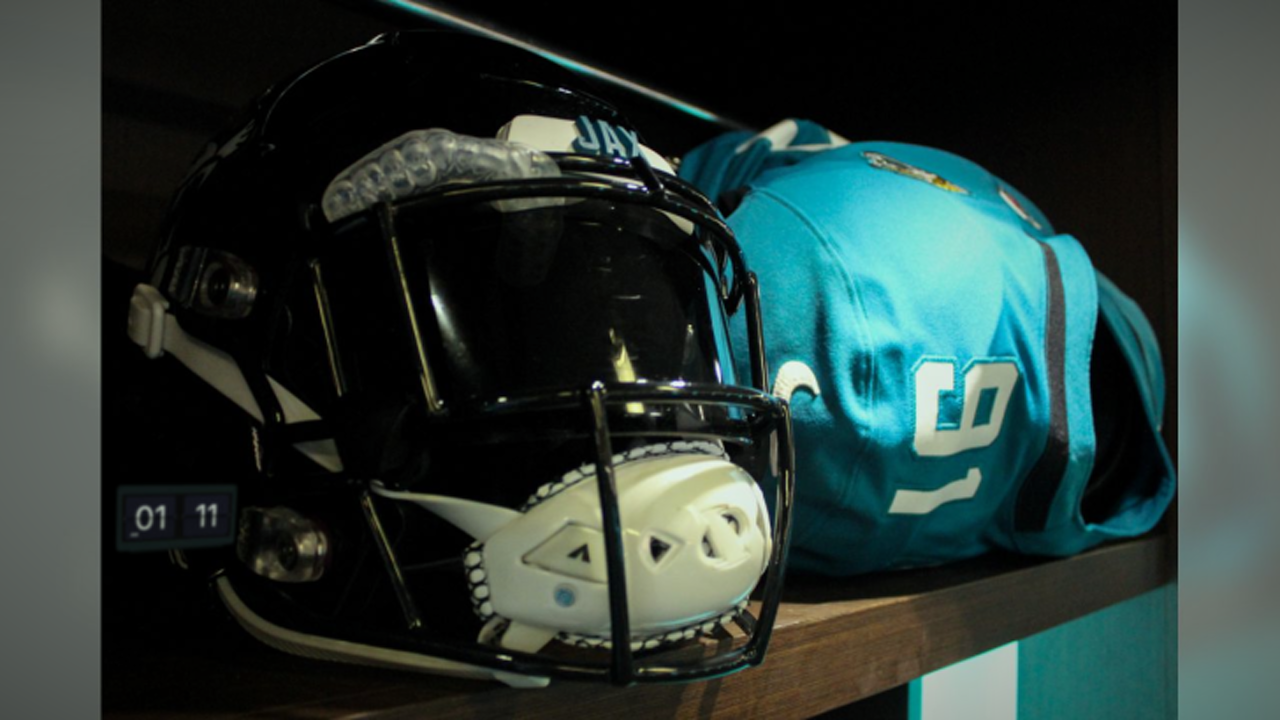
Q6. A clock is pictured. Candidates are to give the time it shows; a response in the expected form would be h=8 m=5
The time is h=1 m=11
